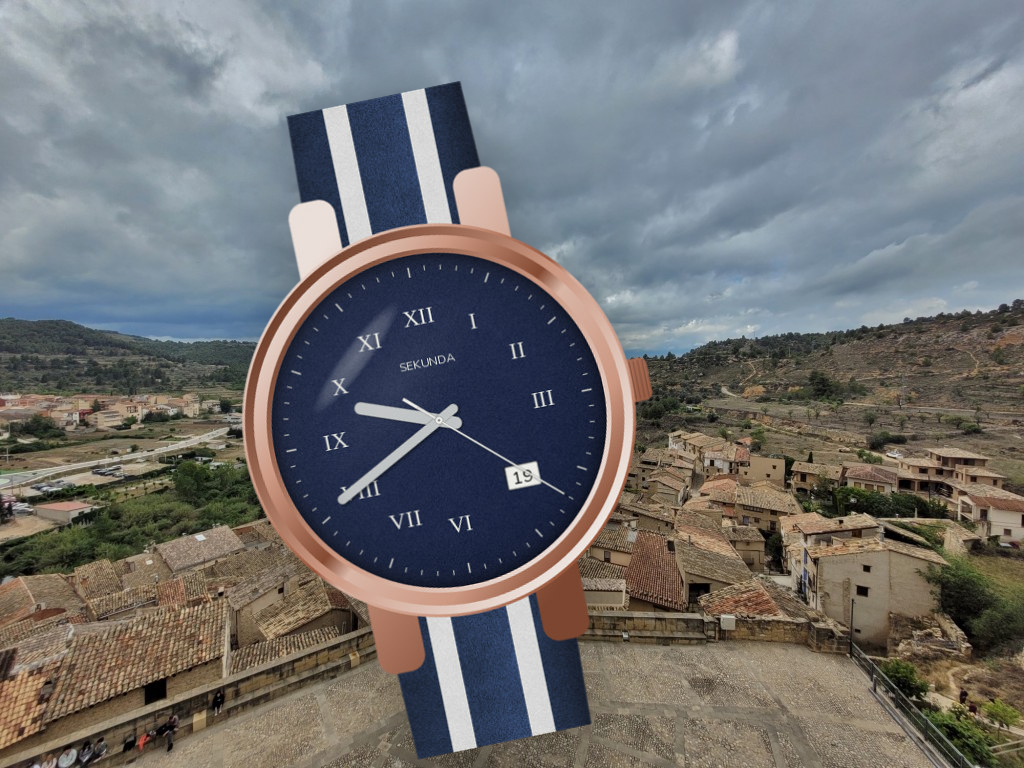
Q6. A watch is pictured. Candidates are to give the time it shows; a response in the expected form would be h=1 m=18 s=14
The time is h=9 m=40 s=22
